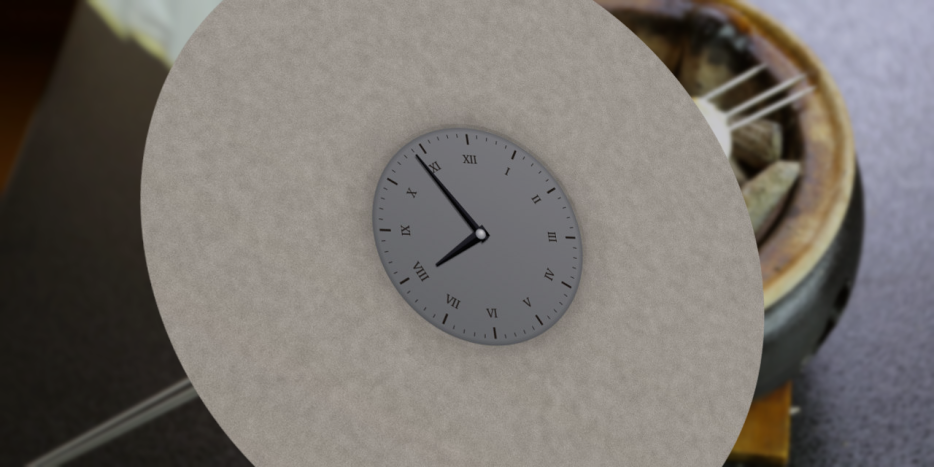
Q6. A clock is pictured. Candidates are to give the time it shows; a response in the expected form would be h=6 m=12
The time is h=7 m=54
